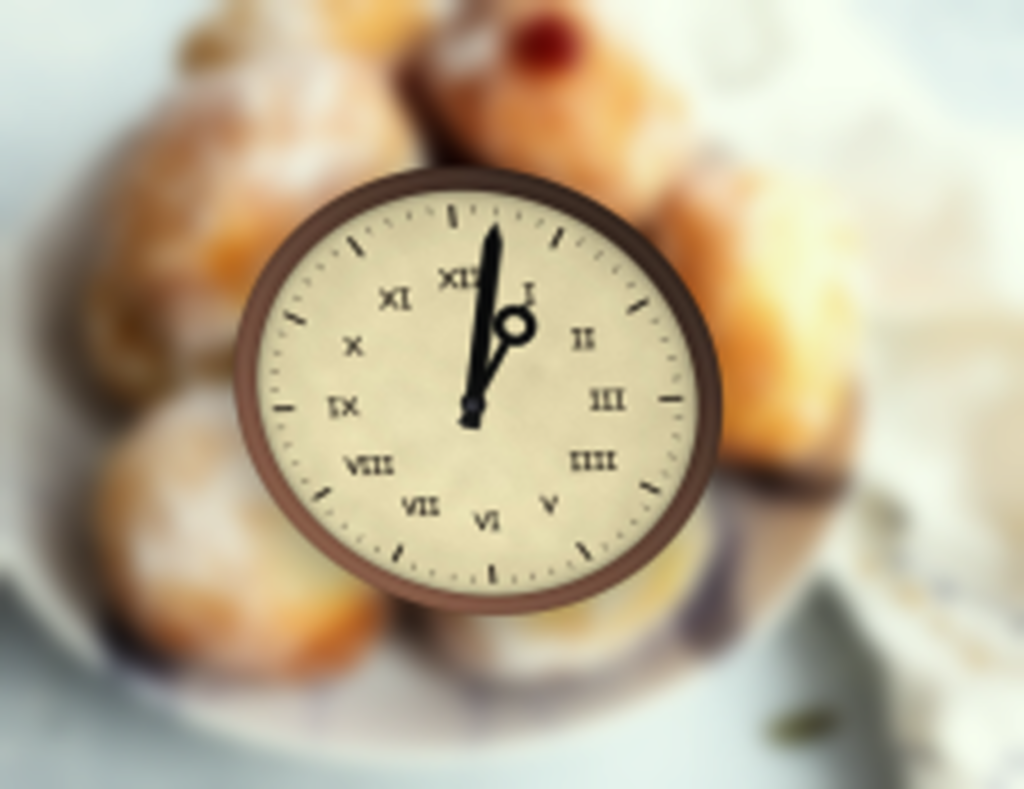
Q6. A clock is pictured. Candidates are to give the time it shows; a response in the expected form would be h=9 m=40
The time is h=1 m=2
